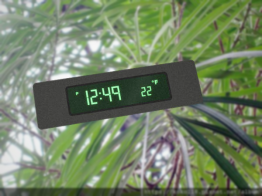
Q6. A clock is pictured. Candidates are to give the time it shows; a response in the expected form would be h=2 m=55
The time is h=12 m=49
